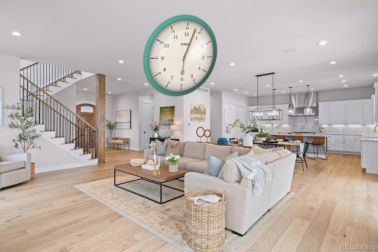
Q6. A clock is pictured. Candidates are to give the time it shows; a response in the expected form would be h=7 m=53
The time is h=6 m=3
